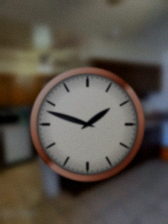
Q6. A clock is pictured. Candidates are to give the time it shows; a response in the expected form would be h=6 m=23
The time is h=1 m=48
